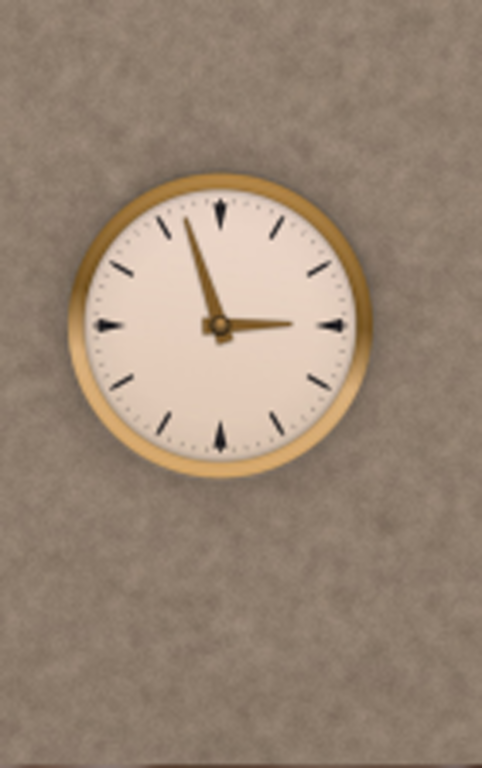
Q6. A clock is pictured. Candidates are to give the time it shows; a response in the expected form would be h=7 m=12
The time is h=2 m=57
